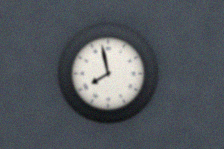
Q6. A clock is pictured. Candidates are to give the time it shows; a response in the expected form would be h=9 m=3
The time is h=7 m=58
